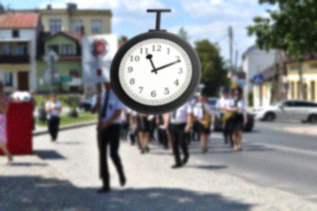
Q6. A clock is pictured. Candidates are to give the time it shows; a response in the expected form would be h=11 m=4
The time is h=11 m=11
